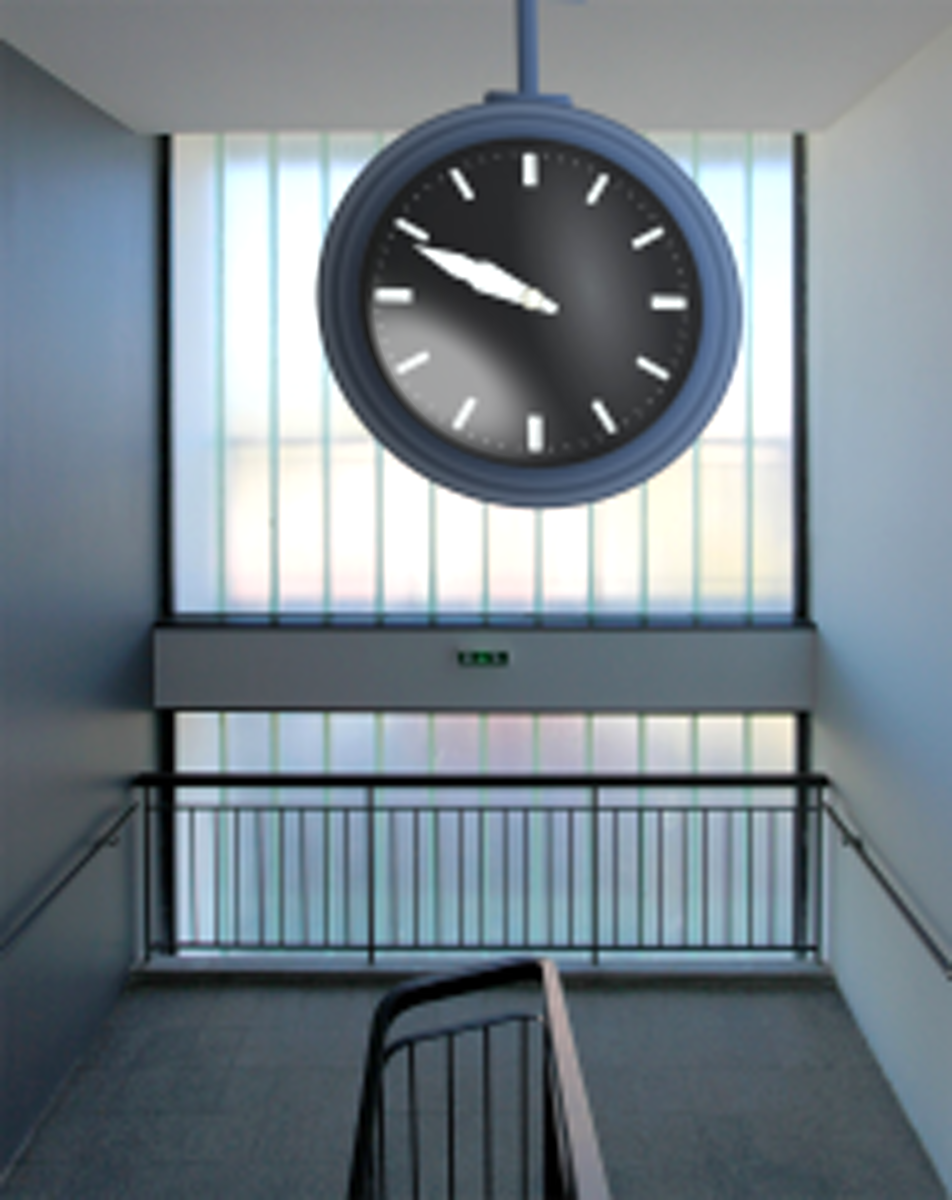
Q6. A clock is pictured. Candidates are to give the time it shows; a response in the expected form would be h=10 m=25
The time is h=9 m=49
